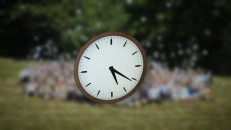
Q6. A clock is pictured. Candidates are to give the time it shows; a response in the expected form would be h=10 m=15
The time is h=5 m=21
